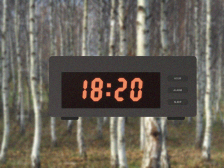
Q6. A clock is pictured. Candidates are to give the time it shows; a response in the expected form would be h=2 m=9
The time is h=18 m=20
